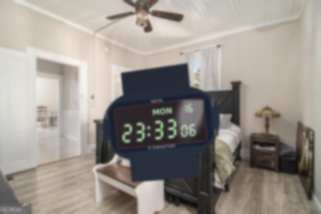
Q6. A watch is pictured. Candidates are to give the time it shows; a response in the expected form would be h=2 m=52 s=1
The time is h=23 m=33 s=6
